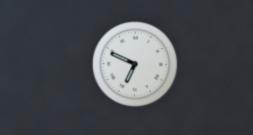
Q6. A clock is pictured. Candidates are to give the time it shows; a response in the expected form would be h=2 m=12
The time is h=6 m=49
